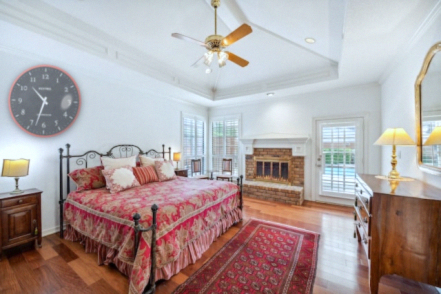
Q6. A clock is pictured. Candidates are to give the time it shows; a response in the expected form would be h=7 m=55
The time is h=10 m=33
